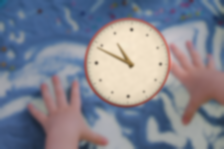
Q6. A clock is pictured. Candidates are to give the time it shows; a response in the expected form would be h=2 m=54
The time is h=10 m=49
